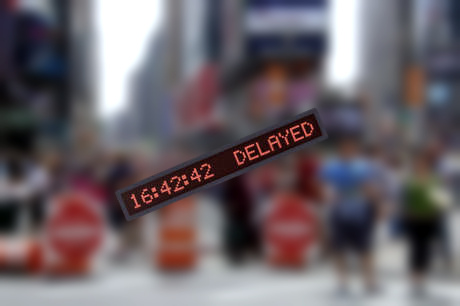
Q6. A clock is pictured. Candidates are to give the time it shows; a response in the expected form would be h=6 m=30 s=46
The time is h=16 m=42 s=42
